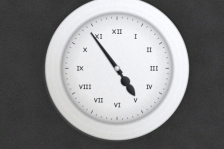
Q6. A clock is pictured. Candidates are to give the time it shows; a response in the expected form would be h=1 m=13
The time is h=4 m=54
